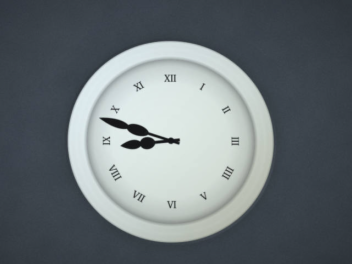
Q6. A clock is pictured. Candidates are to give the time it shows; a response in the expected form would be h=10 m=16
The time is h=8 m=48
